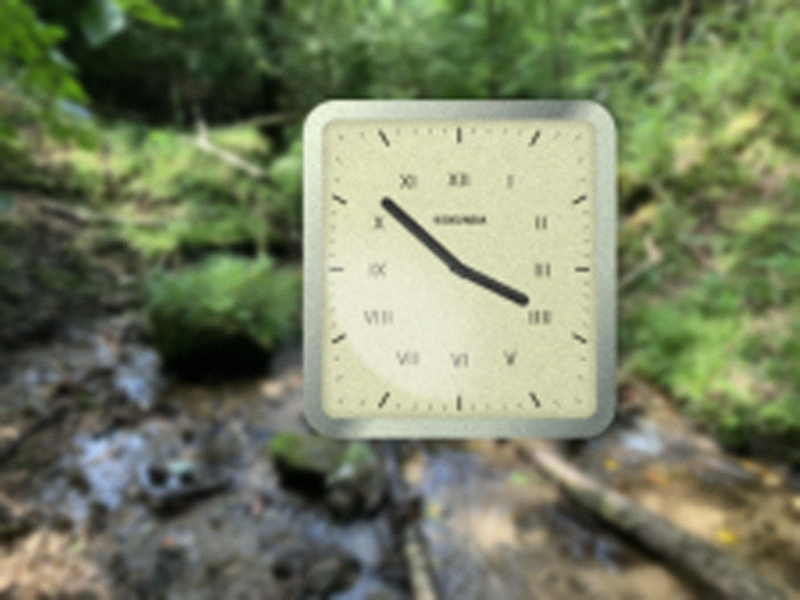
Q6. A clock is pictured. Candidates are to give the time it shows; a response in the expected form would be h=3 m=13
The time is h=3 m=52
